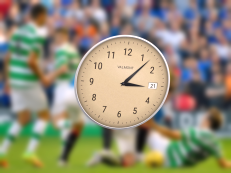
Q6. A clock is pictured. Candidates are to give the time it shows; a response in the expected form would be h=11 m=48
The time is h=3 m=7
